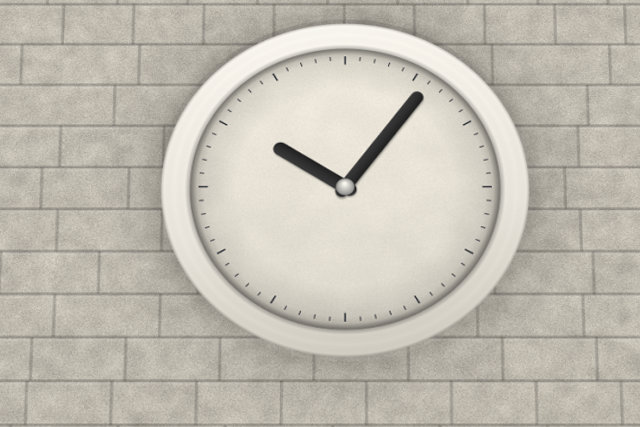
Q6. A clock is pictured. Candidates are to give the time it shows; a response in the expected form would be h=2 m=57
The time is h=10 m=6
